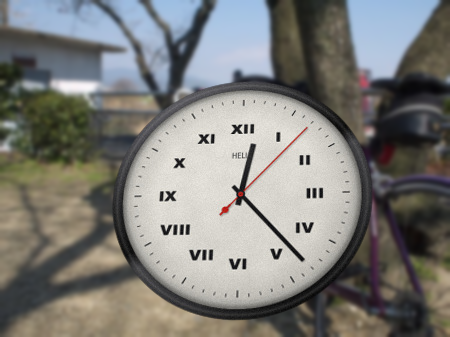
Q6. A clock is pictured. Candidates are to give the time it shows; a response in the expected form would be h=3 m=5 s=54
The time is h=12 m=23 s=7
